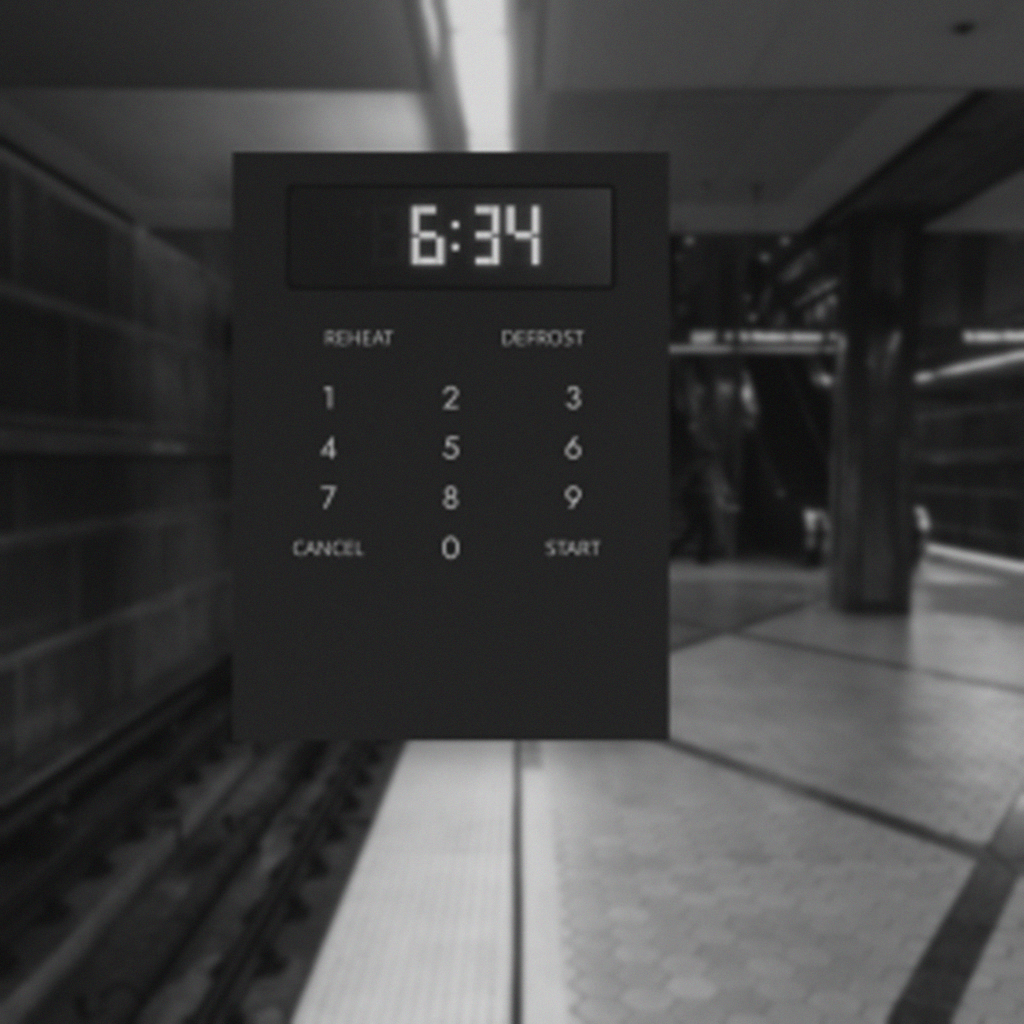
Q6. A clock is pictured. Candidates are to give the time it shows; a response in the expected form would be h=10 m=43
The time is h=6 m=34
